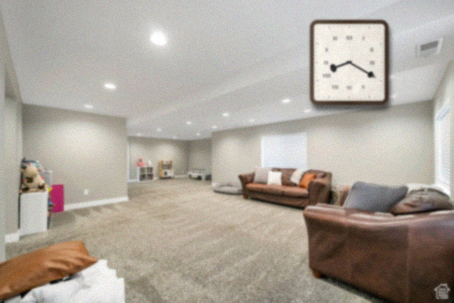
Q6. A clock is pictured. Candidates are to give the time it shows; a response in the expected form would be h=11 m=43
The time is h=8 m=20
